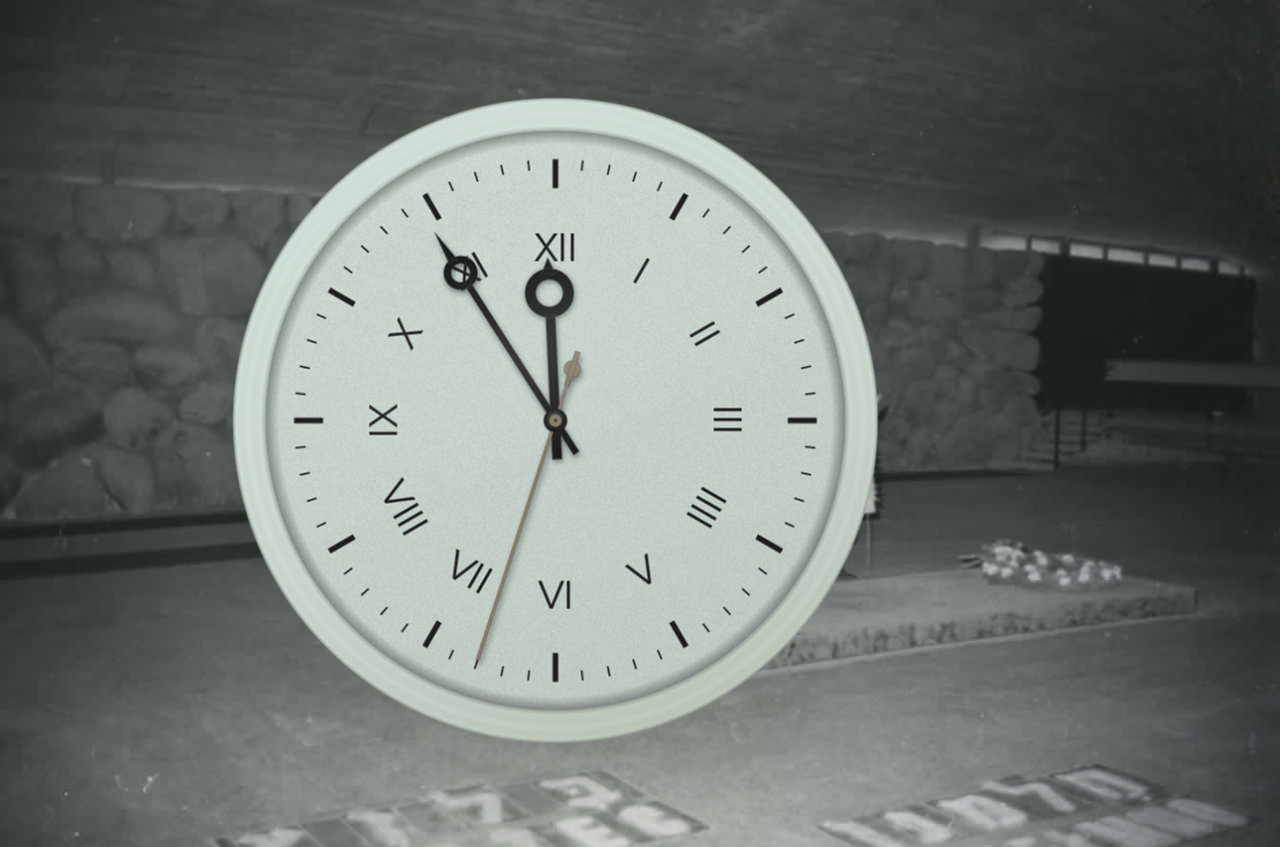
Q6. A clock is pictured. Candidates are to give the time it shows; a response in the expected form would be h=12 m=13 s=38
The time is h=11 m=54 s=33
